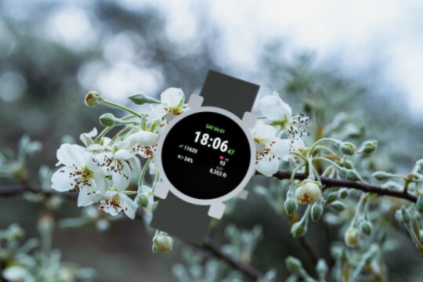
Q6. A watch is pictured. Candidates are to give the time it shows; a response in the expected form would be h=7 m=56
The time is h=18 m=6
